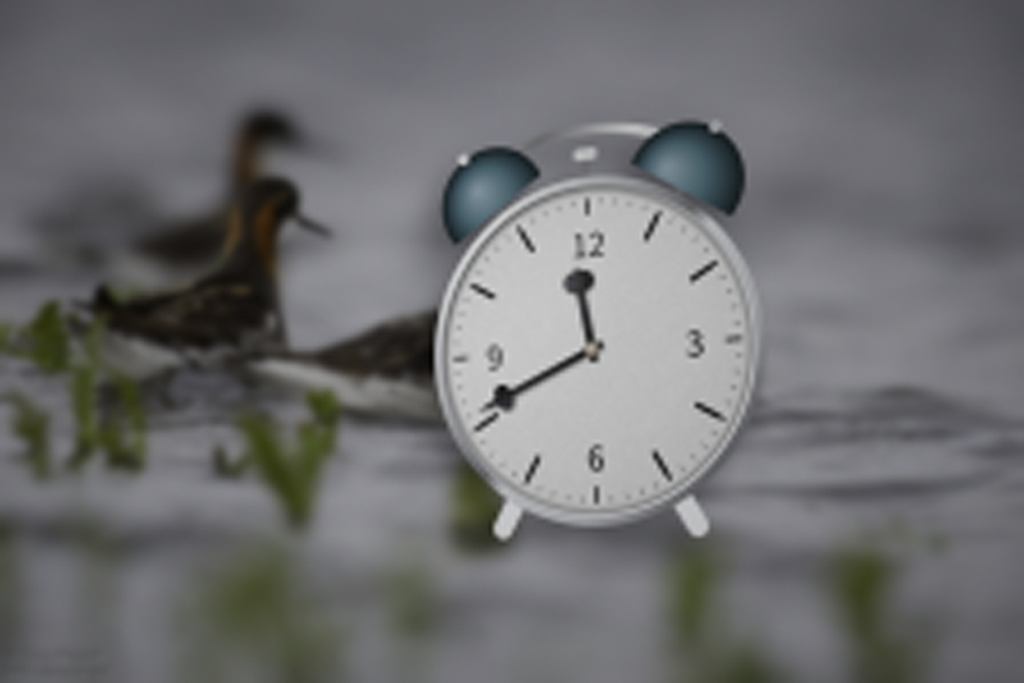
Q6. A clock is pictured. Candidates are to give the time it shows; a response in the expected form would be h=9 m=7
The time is h=11 m=41
